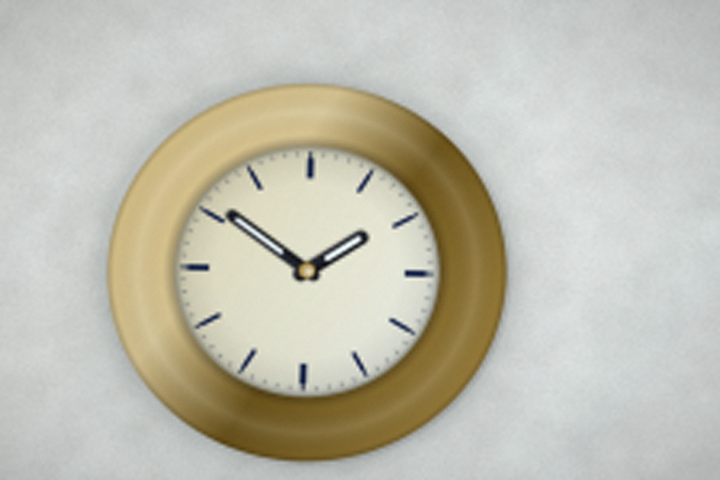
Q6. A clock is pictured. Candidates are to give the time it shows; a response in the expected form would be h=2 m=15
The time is h=1 m=51
